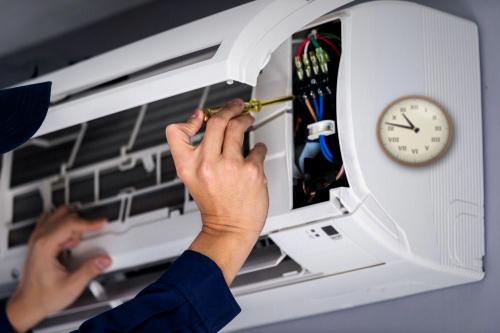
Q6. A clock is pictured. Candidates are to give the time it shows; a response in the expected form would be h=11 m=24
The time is h=10 m=47
